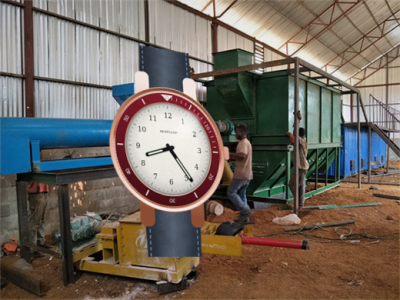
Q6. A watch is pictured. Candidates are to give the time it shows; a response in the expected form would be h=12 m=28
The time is h=8 m=24
